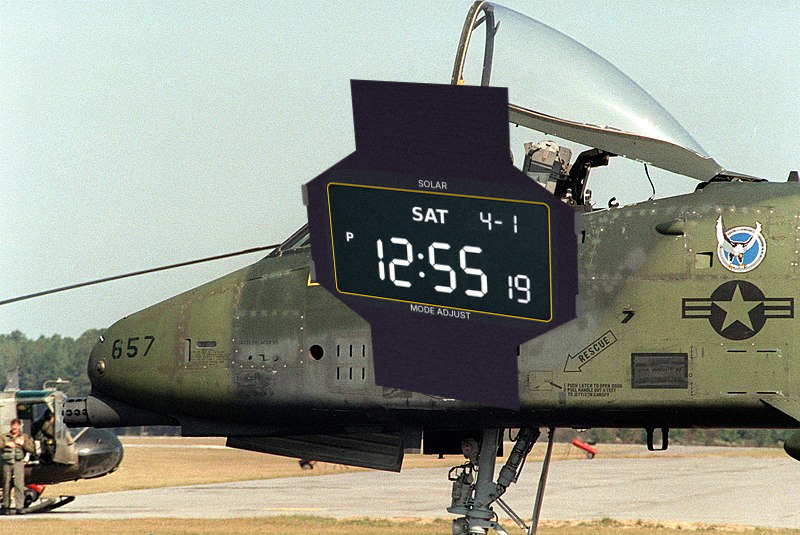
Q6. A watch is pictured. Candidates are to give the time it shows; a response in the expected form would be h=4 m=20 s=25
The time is h=12 m=55 s=19
